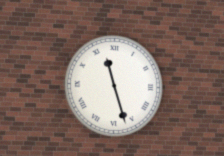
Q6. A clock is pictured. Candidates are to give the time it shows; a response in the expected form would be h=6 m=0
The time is h=11 m=27
